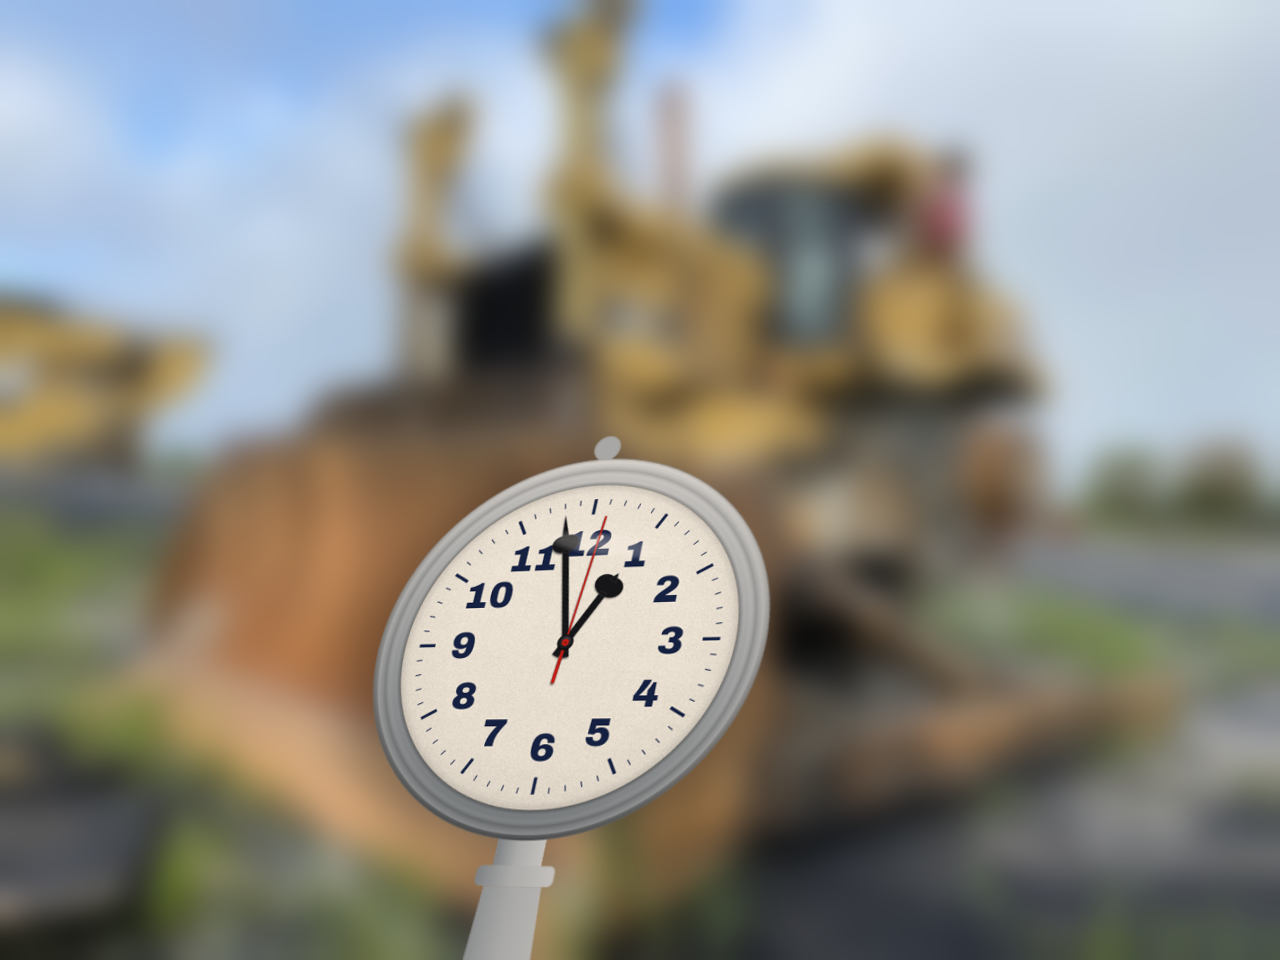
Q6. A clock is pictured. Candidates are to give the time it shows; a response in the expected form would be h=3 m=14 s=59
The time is h=12 m=58 s=1
